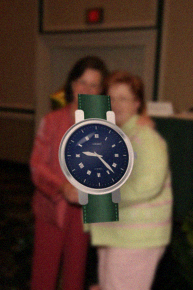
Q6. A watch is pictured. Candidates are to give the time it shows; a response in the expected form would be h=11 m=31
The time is h=9 m=23
